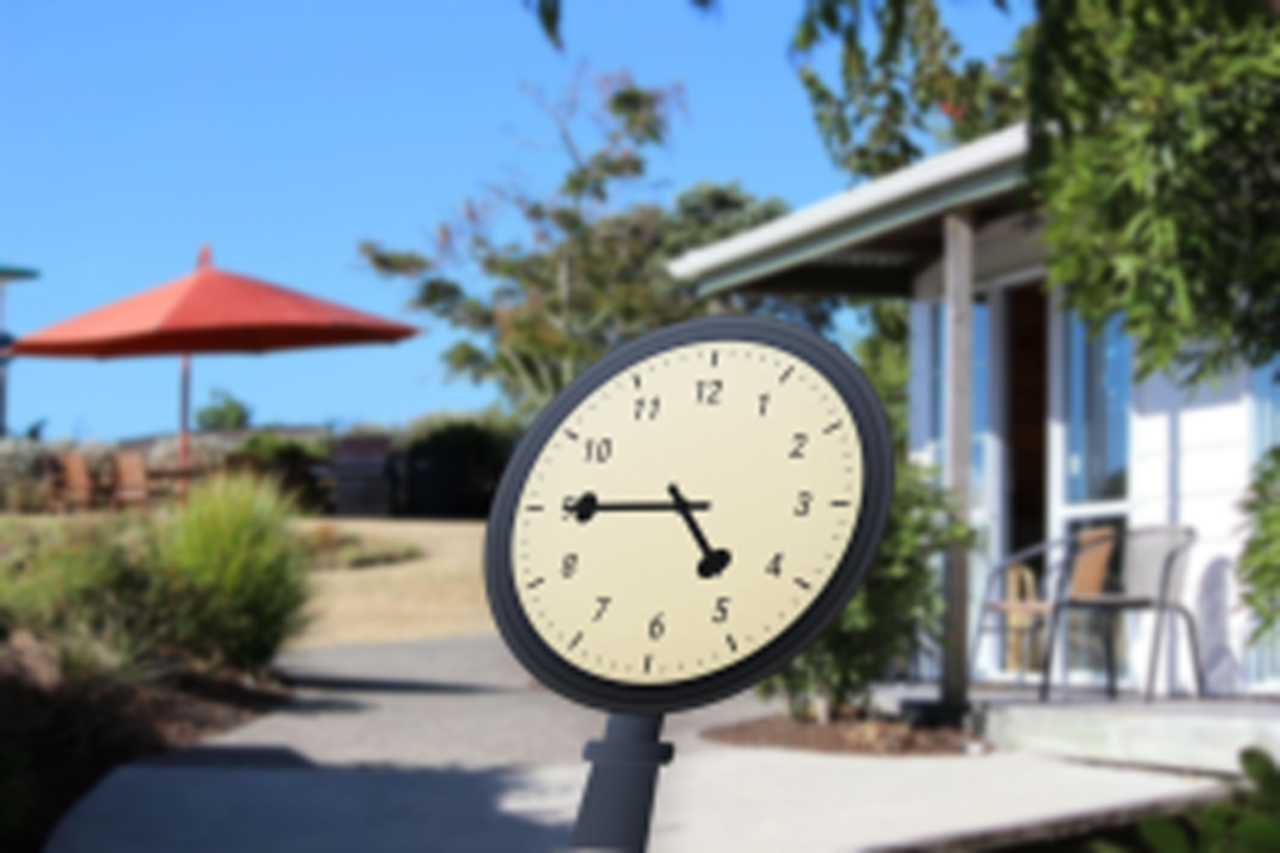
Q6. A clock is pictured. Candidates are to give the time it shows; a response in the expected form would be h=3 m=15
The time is h=4 m=45
